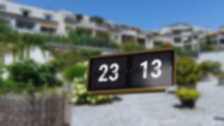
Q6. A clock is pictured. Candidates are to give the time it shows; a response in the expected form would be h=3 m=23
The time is h=23 m=13
